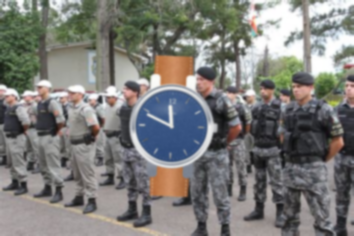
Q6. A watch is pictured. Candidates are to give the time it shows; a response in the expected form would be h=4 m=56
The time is h=11 m=49
